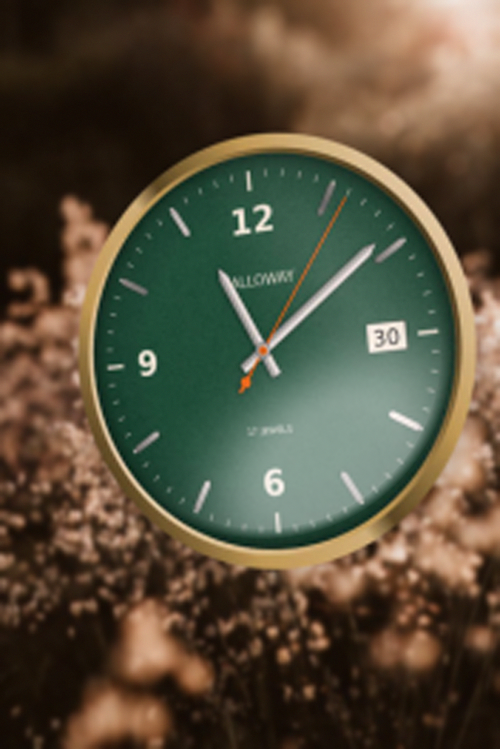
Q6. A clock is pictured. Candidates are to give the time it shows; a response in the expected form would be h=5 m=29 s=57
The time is h=11 m=9 s=6
